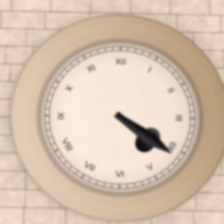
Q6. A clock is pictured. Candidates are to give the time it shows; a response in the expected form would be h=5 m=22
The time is h=4 m=21
